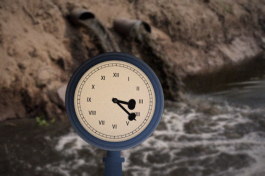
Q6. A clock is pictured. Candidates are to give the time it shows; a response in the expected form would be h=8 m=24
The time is h=3 m=22
